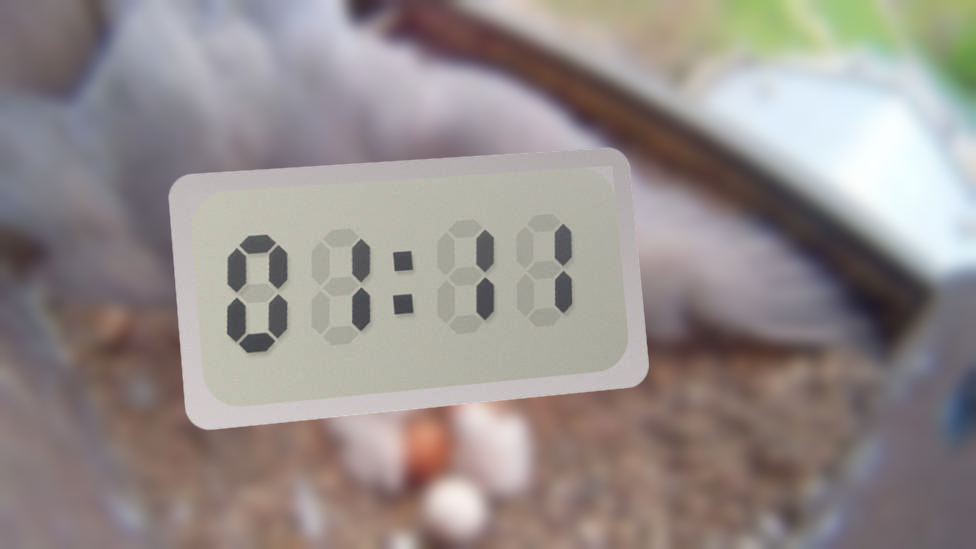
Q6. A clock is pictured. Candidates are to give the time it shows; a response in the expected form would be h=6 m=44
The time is h=1 m=11
